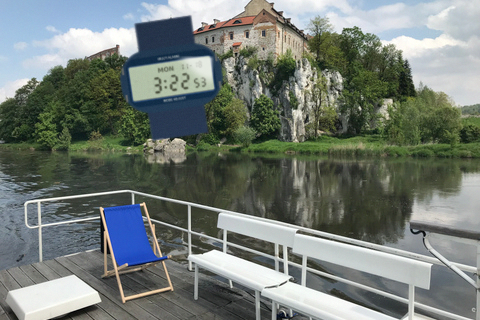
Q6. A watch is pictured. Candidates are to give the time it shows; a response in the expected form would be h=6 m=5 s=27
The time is h=3 m=22 s=53
